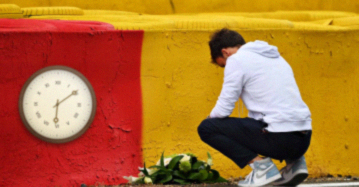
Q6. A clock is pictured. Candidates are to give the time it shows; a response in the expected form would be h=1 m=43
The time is h=6 m=9
